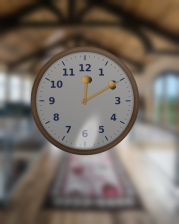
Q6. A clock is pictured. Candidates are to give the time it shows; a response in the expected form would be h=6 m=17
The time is h=12 m=10
